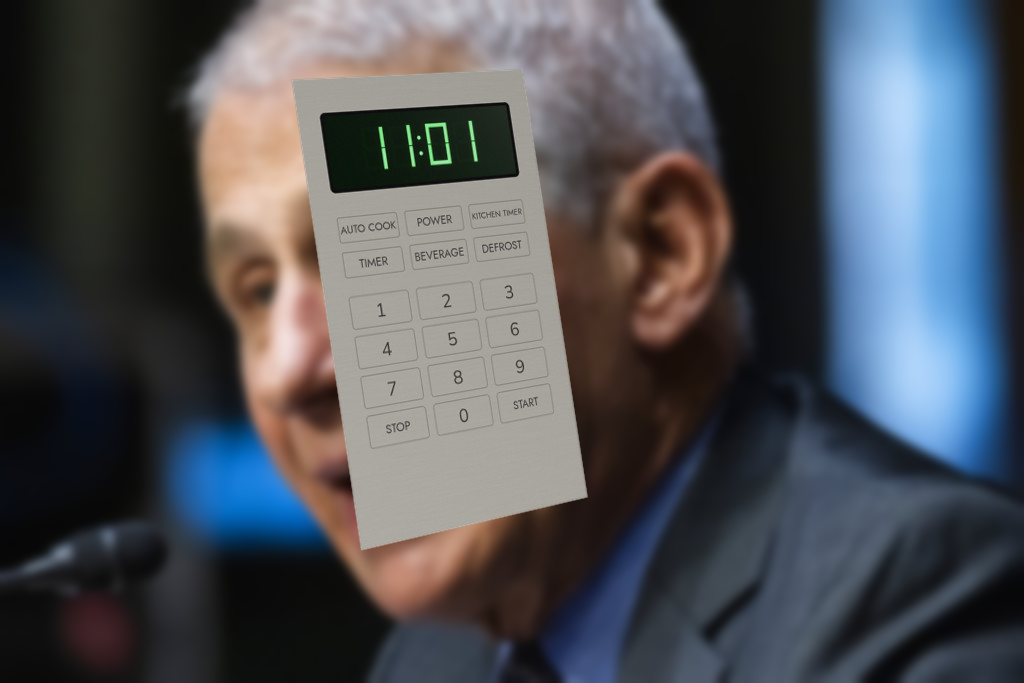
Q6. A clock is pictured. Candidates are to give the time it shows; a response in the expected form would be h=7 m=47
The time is h=11 m=1
